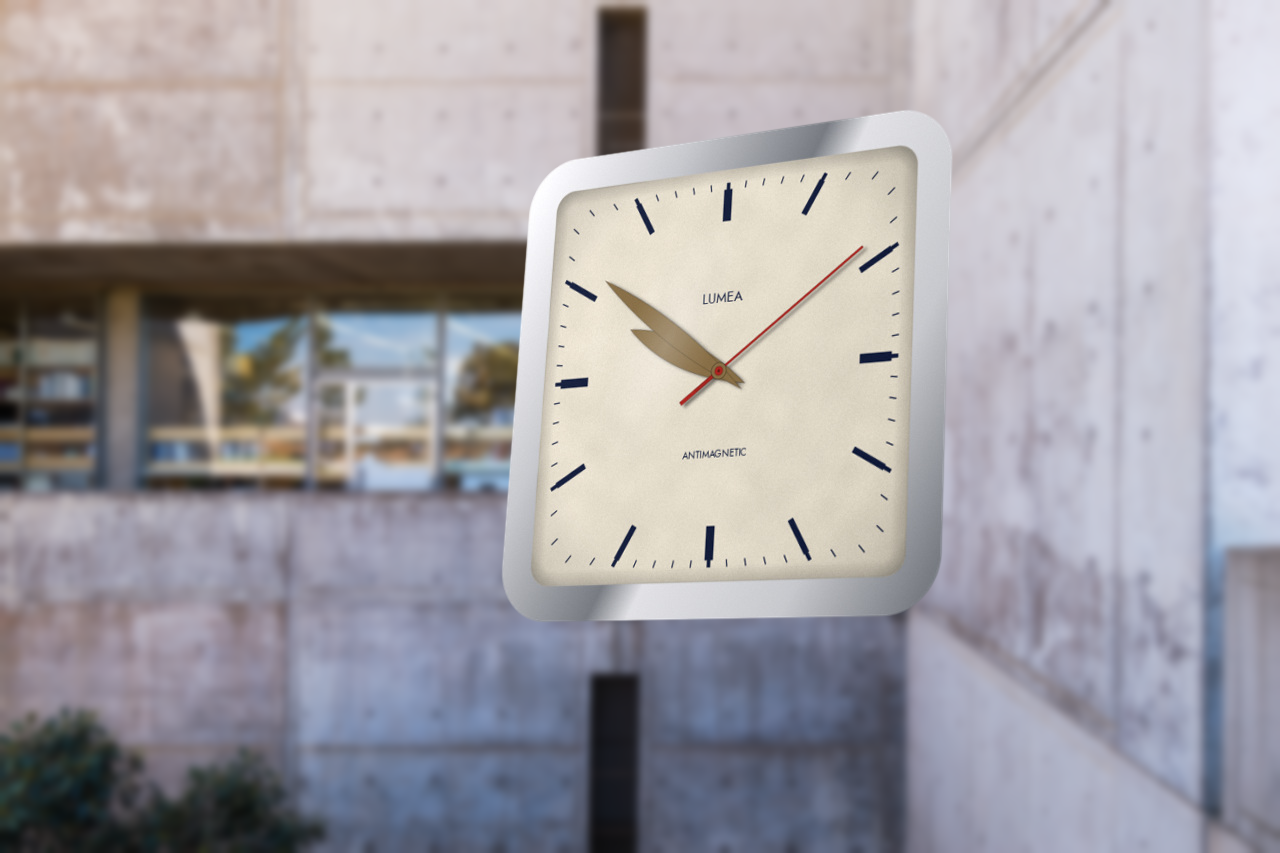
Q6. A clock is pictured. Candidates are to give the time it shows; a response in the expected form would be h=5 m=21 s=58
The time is h=9 m=51 s=9
